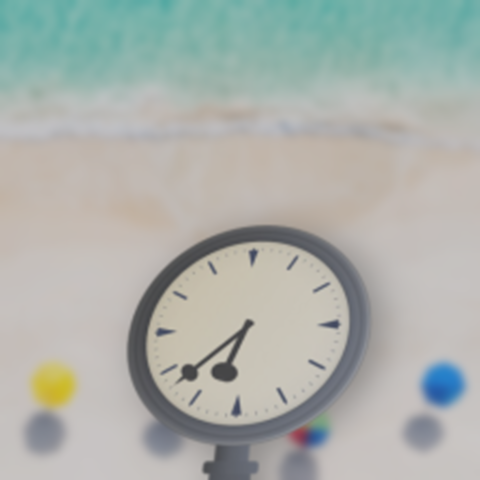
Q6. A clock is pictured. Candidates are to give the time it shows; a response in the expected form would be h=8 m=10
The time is h=6 m=38
